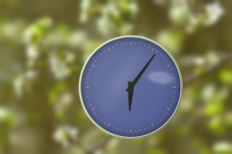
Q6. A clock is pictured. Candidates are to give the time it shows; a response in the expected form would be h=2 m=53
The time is h=6 m=6
